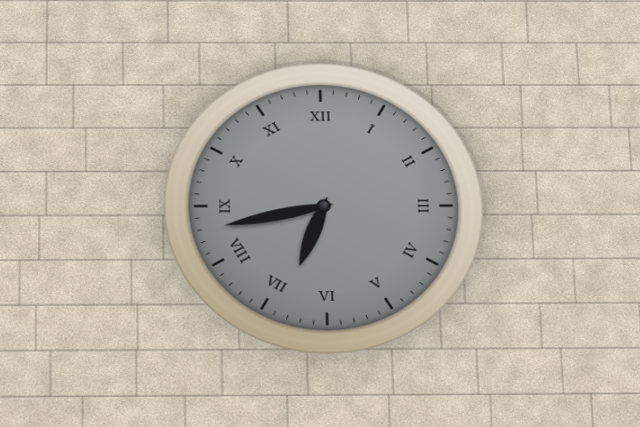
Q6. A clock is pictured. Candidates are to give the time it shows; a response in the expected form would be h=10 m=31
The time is h=6 m=43
